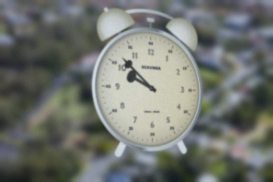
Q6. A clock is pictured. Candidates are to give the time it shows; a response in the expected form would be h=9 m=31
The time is h=9 m=52
